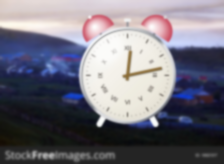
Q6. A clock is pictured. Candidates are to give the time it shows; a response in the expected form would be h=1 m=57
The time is h=12 m=13
